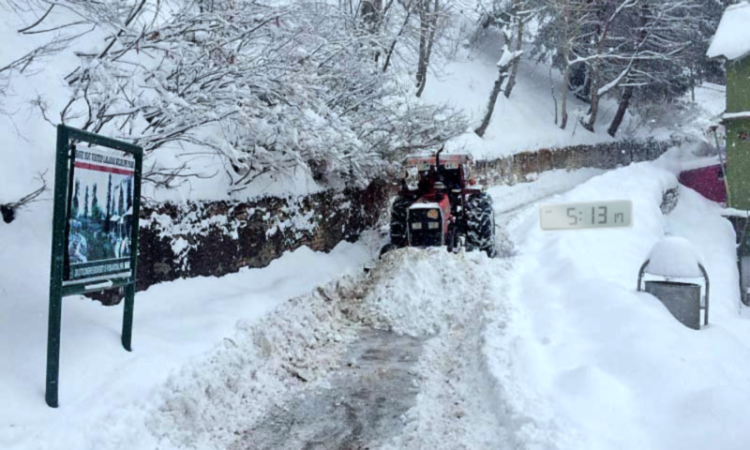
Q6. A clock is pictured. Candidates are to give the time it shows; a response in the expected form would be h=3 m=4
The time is h=5 m=13
